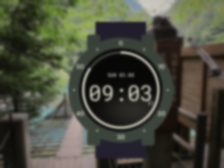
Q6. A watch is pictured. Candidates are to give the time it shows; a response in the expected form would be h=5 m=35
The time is h=9 m=3
